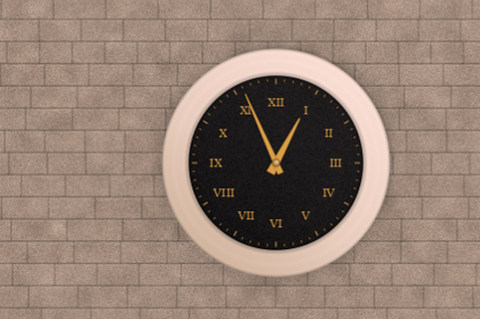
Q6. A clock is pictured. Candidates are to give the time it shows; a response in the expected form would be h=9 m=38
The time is h=12 m=56
